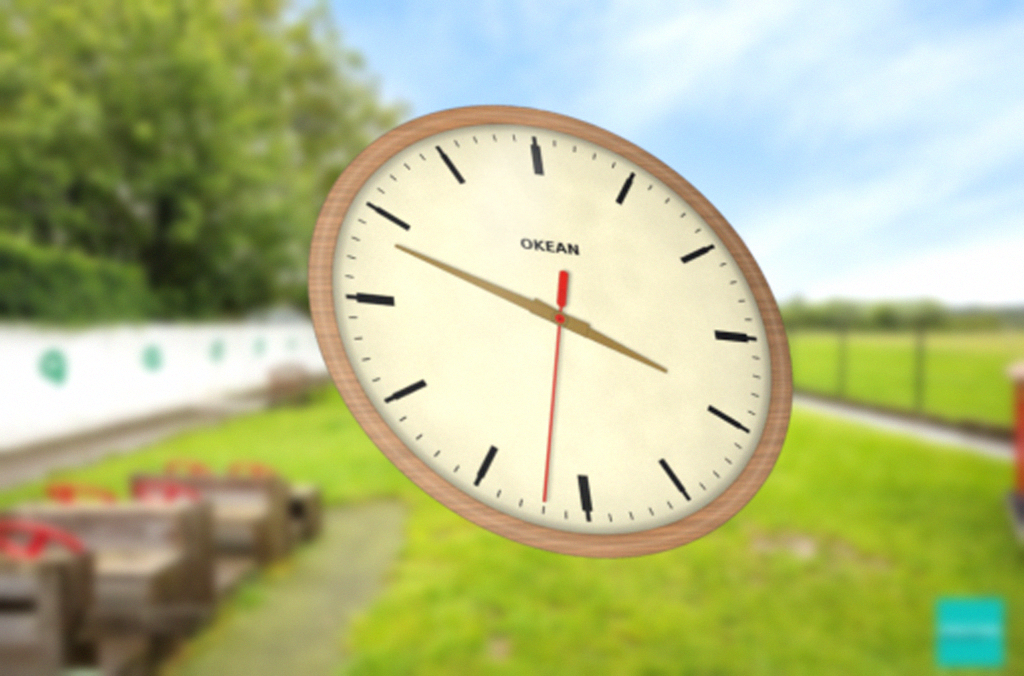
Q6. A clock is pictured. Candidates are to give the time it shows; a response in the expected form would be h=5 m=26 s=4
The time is h=3 m=48 s=32
